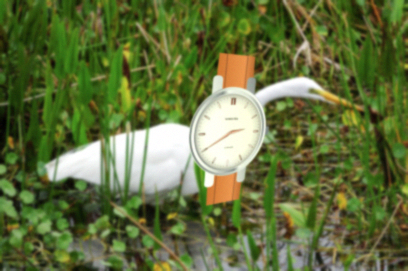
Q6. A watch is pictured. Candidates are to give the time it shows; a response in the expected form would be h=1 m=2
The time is h=2 m=40
